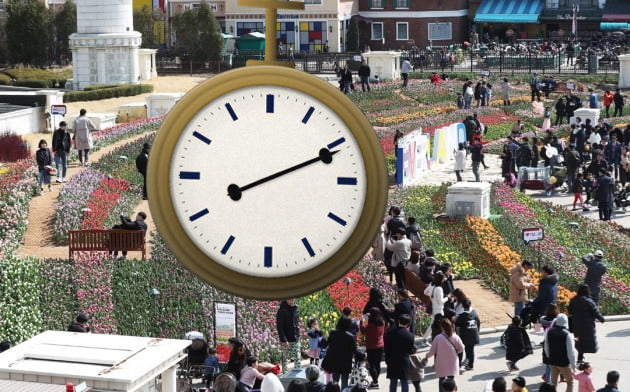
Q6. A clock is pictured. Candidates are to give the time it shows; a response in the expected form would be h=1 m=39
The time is h=8 m=11
